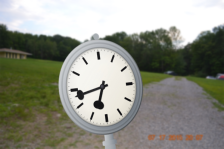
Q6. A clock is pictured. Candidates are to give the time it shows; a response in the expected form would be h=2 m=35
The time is h=6 m=43
